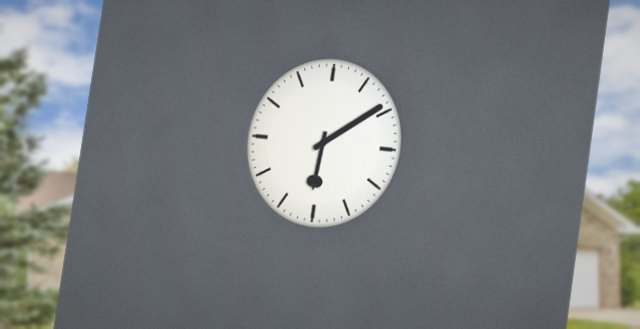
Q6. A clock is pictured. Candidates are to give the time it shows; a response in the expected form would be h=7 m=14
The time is h=6 m=9
